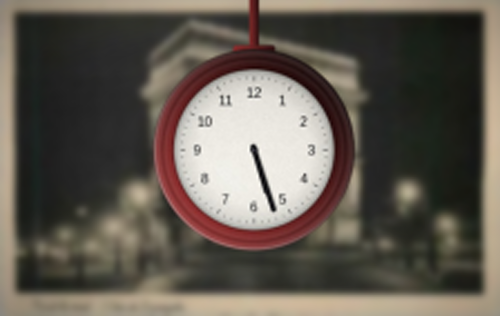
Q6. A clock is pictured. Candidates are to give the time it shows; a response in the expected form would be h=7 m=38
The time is h=5 m=27
